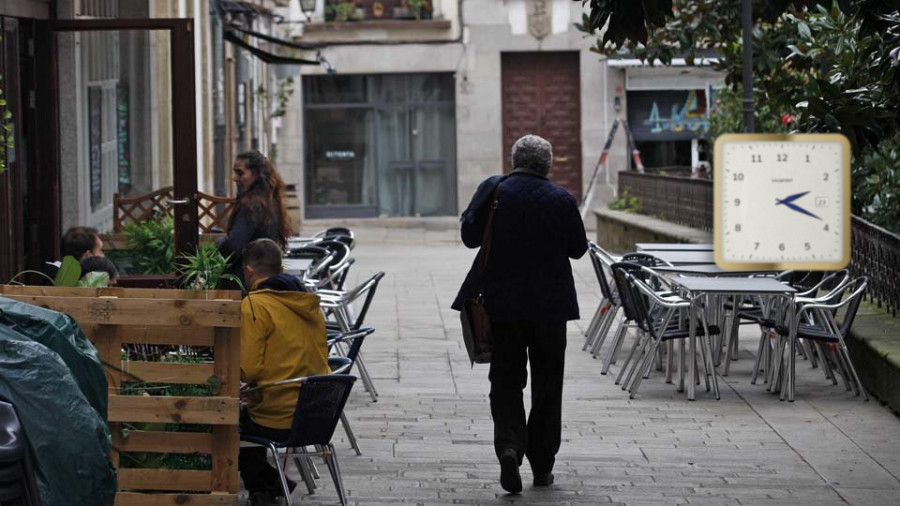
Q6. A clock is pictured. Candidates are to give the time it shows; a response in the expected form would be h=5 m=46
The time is h=2 m=19
